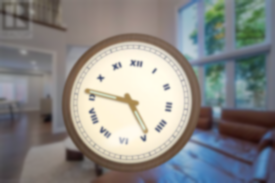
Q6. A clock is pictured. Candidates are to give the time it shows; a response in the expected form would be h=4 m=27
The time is h=4 m=46
